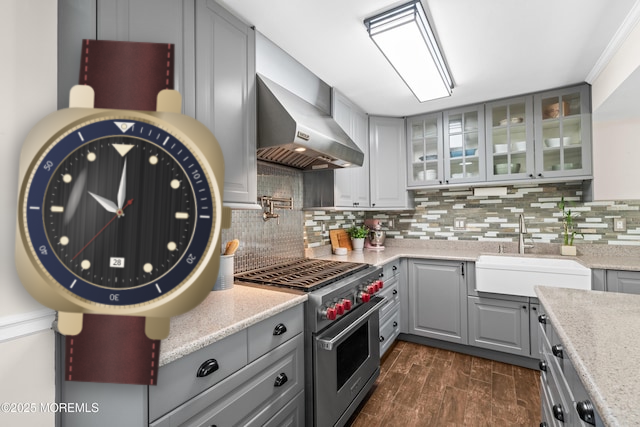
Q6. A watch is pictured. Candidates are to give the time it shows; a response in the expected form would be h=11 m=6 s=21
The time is h=10 m=0 s=37
